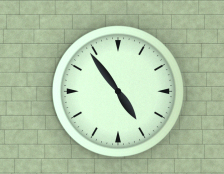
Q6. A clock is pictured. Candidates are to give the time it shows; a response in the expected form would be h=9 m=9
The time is h=4 m=54
